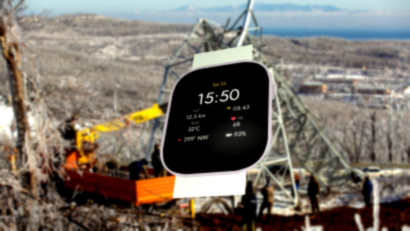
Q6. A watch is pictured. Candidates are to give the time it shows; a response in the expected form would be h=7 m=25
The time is h=15 m=50
